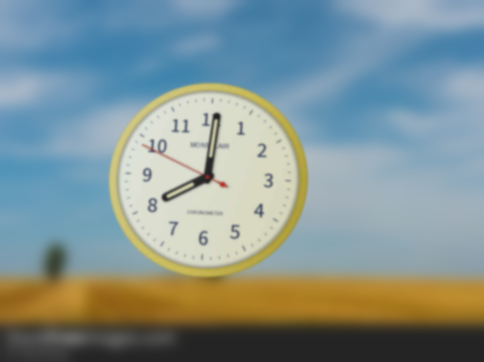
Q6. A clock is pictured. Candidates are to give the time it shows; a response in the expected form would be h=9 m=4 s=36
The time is h=8 m=0 s=49
